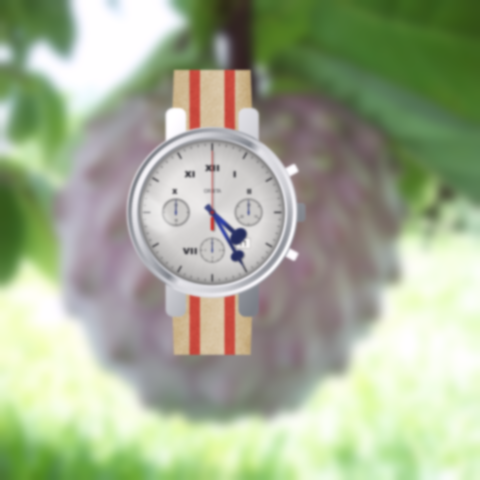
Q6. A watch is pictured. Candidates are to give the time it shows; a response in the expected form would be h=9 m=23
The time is h=4 m=25
